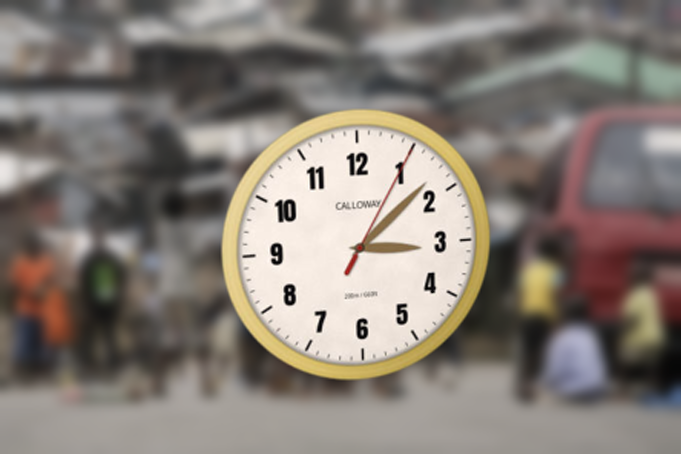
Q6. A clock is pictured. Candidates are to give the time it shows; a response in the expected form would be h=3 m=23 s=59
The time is h=3 m=8 s=5
